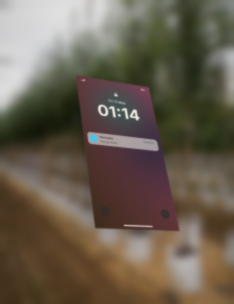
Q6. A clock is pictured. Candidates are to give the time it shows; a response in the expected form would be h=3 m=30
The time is h=1 m=14
